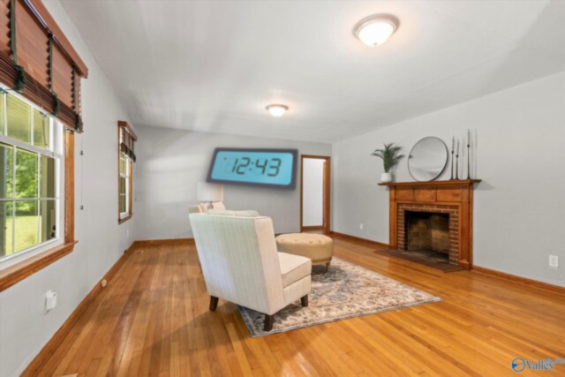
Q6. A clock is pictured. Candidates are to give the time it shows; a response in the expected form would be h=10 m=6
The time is h=12 m=43
